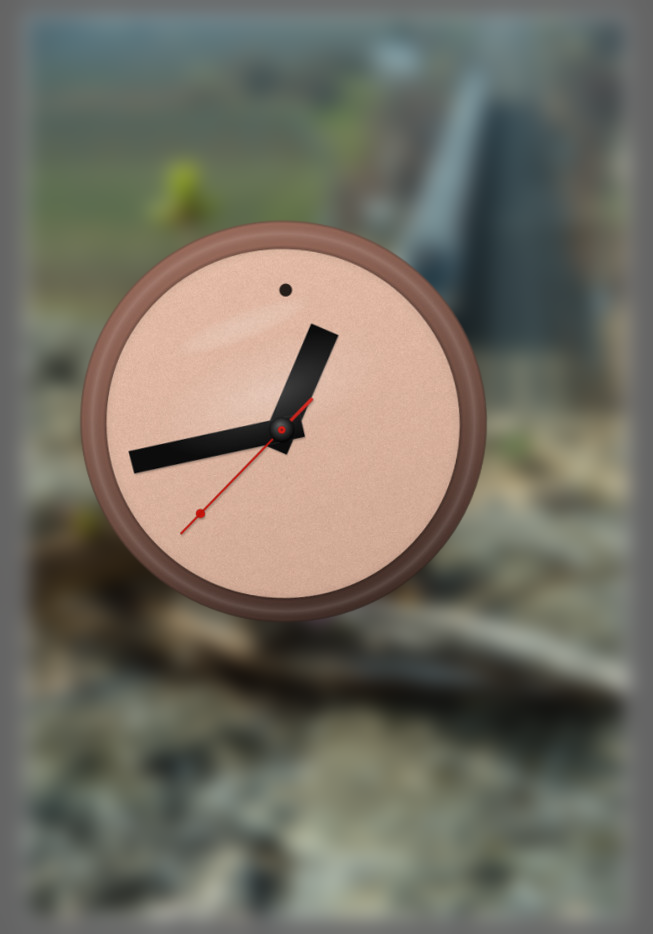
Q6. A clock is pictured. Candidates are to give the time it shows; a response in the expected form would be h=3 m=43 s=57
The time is h=12 m=42 s=37
